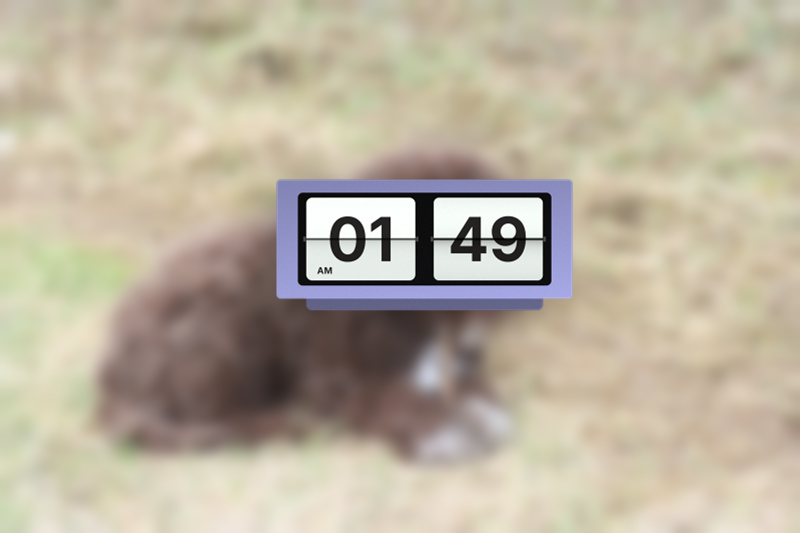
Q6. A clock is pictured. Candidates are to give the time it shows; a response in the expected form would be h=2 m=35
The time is h=1 m=49
